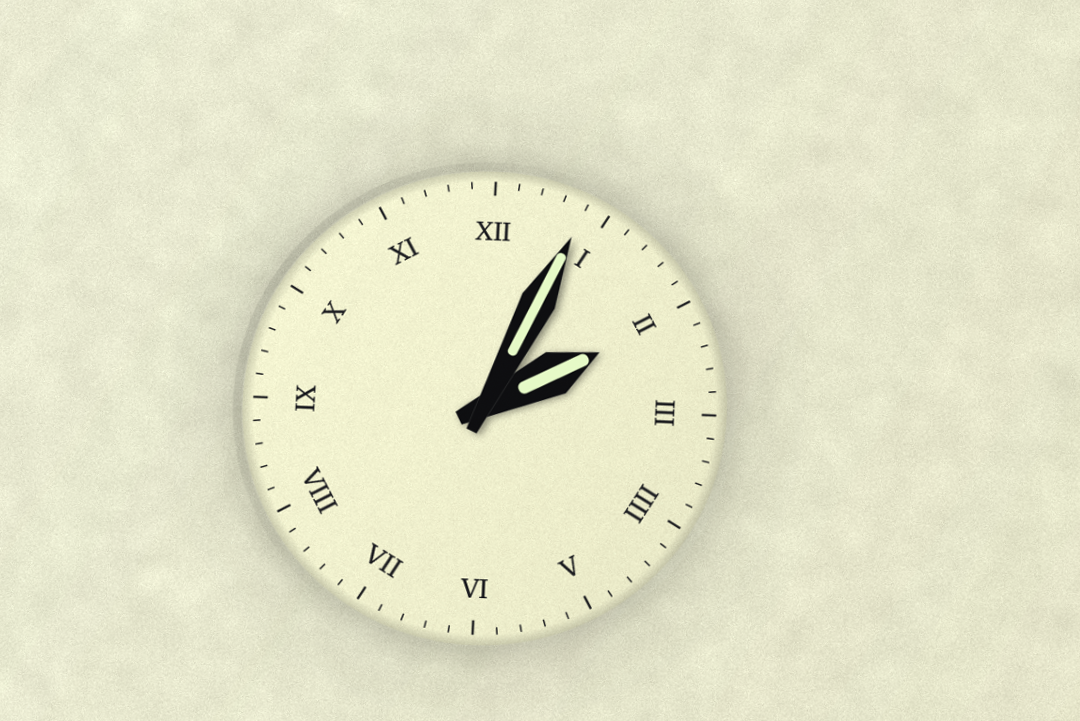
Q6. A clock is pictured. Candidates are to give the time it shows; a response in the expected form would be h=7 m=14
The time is h=2 m=4
